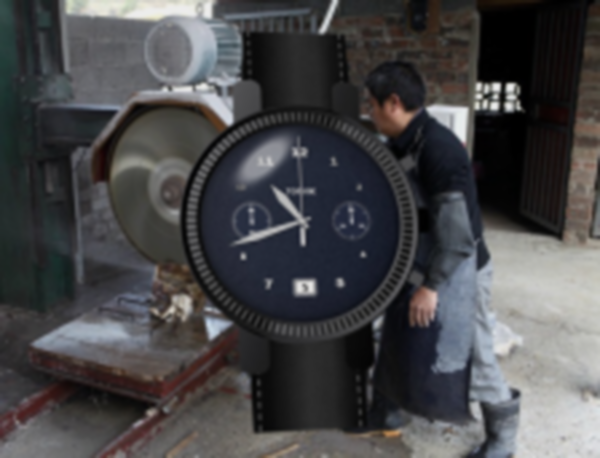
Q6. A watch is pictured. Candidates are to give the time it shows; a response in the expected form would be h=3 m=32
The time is h=10 m=42
